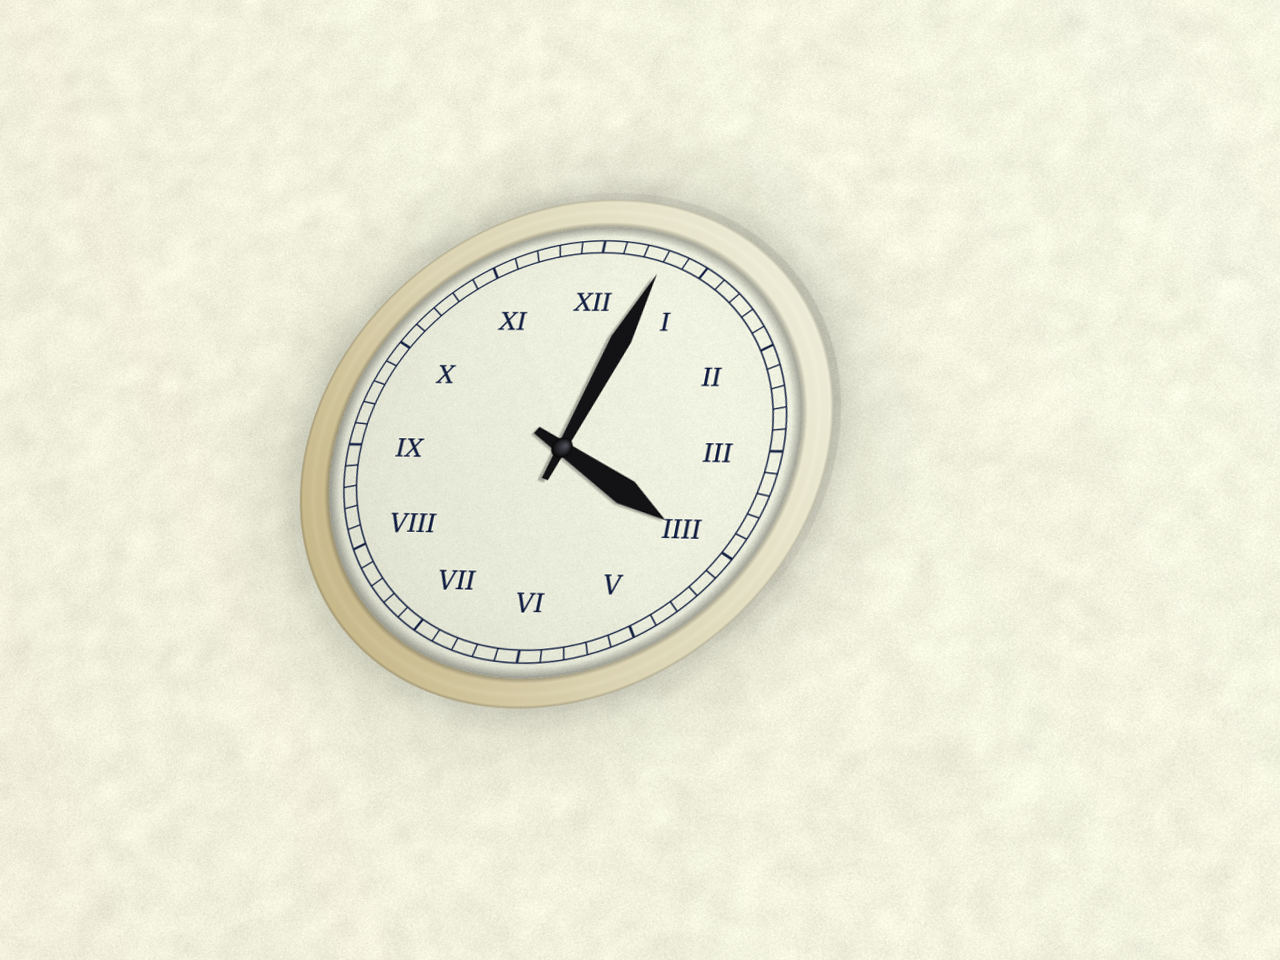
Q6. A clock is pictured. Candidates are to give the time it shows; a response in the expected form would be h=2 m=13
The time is h=4 m=3
